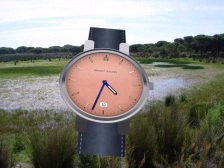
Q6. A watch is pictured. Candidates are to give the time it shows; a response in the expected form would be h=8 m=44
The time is h=4 m=33
